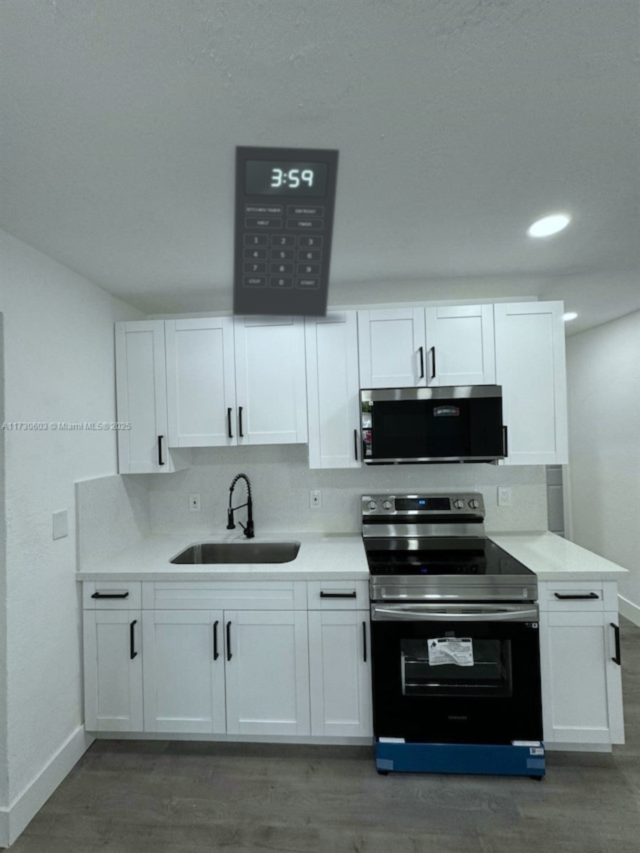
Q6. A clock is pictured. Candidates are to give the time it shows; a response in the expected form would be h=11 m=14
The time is h=3 m=59
